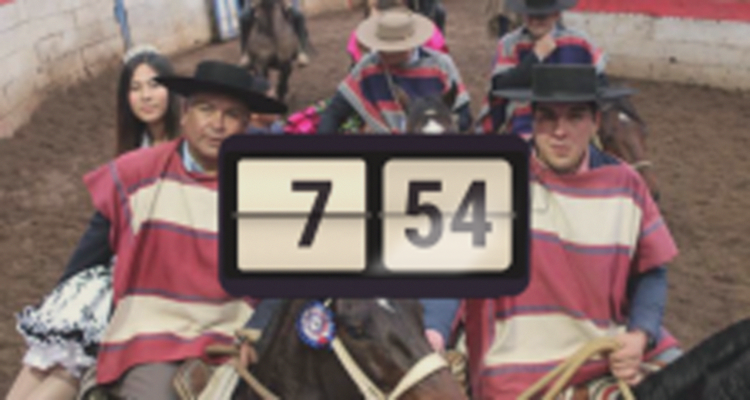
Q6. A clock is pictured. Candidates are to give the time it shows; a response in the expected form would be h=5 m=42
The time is h=7 m=54
